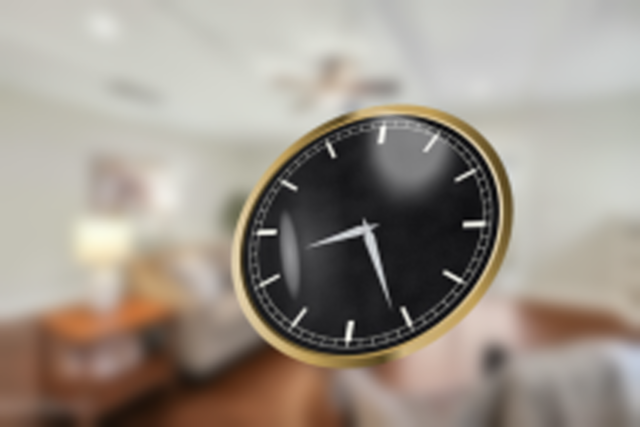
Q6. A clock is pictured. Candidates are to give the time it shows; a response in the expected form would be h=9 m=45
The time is h=8 m=26
